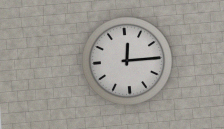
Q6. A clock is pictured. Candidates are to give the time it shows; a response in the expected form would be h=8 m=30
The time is h=12 m=15
